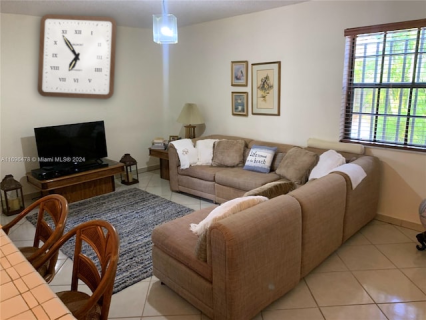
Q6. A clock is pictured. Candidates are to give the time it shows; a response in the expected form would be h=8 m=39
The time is h=6 m=54
